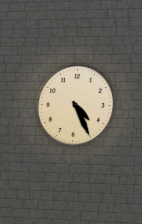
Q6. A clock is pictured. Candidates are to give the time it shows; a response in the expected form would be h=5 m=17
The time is h=4 m=25
